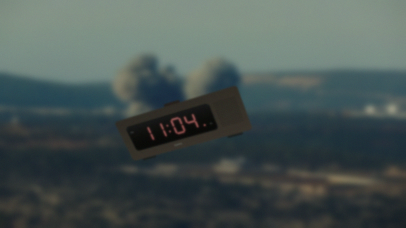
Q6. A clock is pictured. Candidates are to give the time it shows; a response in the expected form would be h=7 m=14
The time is h=11 m=4
